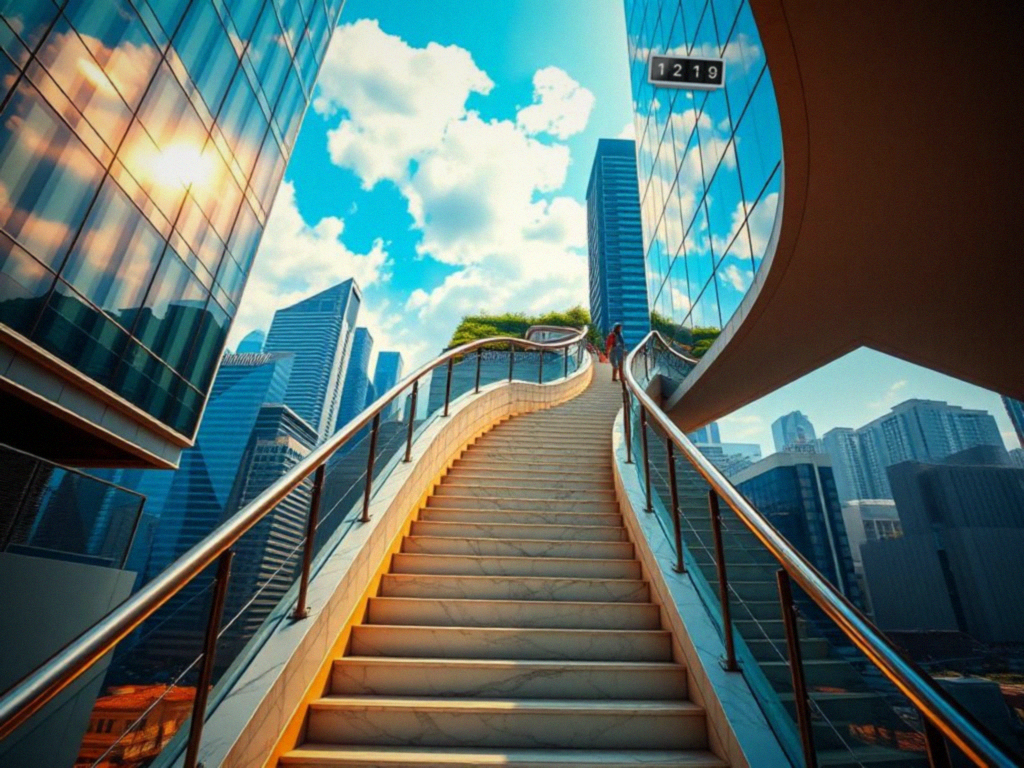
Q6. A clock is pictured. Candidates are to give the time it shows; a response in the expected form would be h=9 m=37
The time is h=12 m=19
